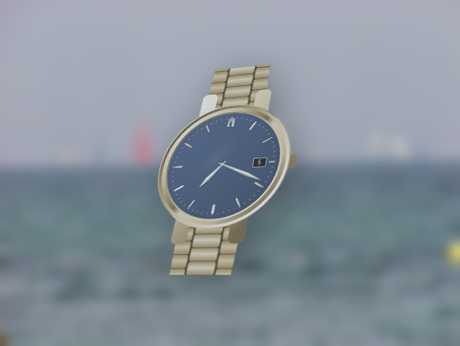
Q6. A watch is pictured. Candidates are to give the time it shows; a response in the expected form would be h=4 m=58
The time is h=7 m=19
